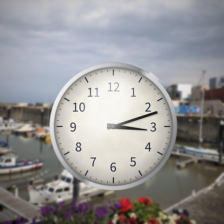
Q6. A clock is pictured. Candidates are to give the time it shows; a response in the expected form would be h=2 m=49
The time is h=3 m=12
